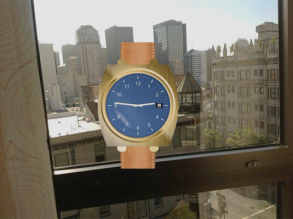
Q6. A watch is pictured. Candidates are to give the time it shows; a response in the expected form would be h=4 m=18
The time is h=2 m=46
